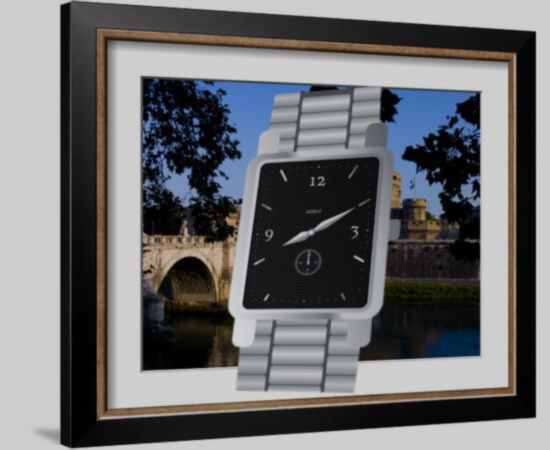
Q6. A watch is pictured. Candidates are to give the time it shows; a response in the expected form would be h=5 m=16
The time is h=8 m=10
